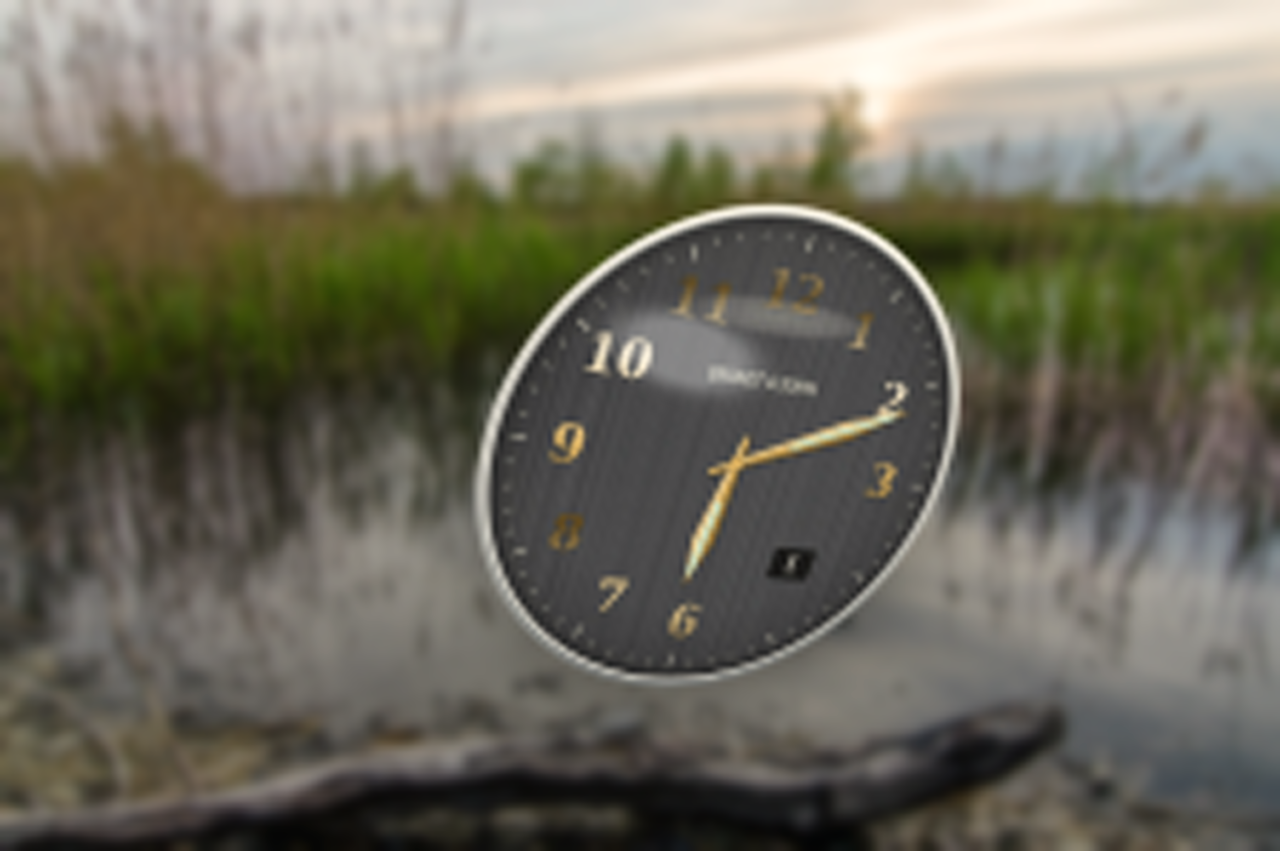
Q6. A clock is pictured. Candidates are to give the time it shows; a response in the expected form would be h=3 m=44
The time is h=6 m=11
